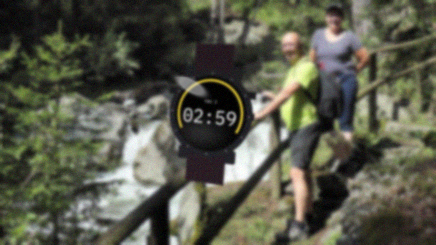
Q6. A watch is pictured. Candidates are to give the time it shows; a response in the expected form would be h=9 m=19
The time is h=2 m=59
